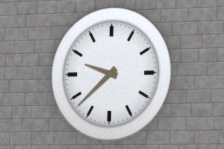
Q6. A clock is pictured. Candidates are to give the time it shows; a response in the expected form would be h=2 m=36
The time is h=9 m=38
